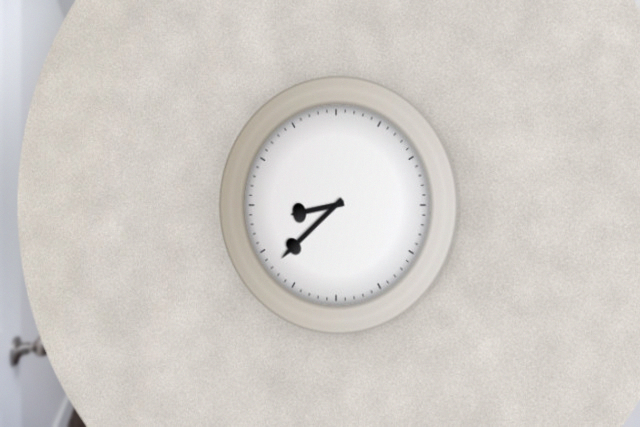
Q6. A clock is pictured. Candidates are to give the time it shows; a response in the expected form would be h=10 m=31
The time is h=8 m=38
